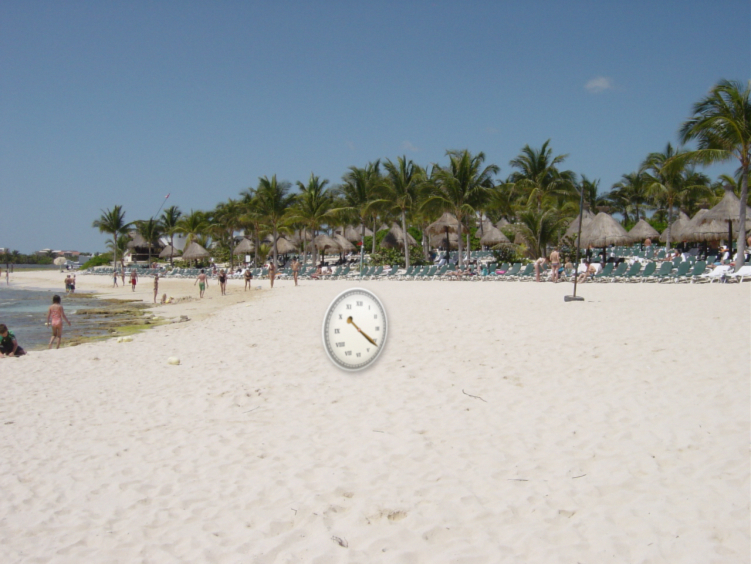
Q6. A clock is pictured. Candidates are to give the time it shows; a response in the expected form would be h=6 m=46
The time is h=10 m=21
